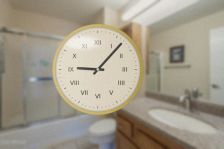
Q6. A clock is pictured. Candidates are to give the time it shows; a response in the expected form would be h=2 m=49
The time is h=9 m=7
